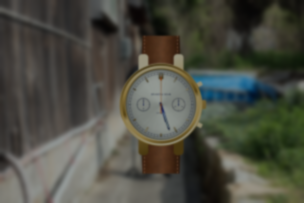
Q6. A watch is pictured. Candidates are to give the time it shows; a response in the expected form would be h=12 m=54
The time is h=5 m=27
